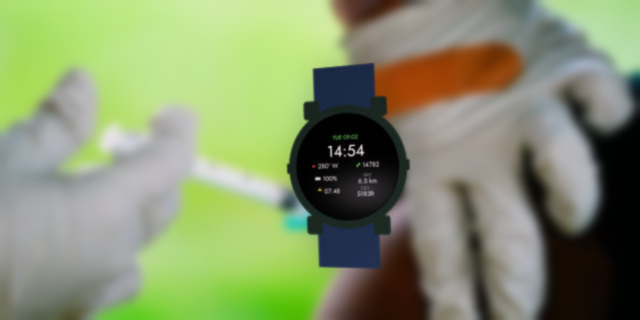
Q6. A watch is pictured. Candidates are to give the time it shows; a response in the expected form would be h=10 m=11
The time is h=14 m=54
